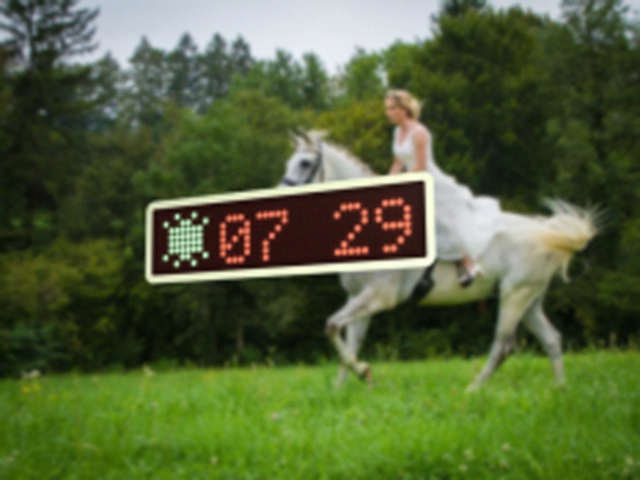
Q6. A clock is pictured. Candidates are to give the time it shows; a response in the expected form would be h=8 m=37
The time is h=7 m=29
